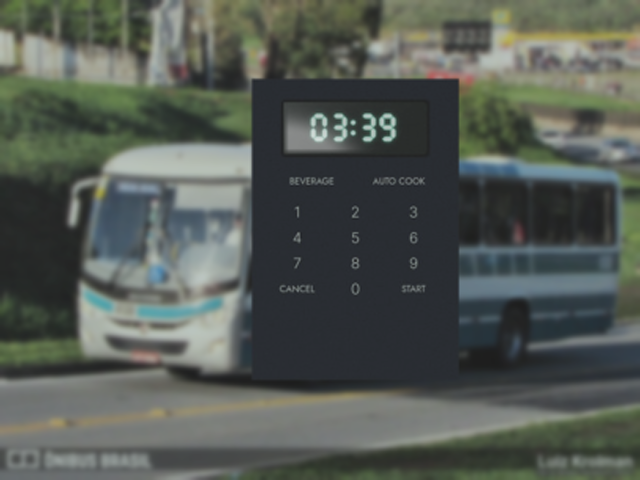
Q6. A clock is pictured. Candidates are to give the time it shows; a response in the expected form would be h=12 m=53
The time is h=3 m=39
